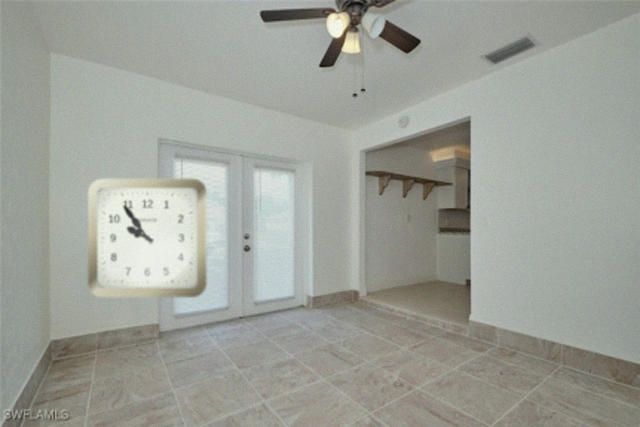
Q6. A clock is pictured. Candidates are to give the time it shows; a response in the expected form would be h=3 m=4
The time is h=9 m=54
